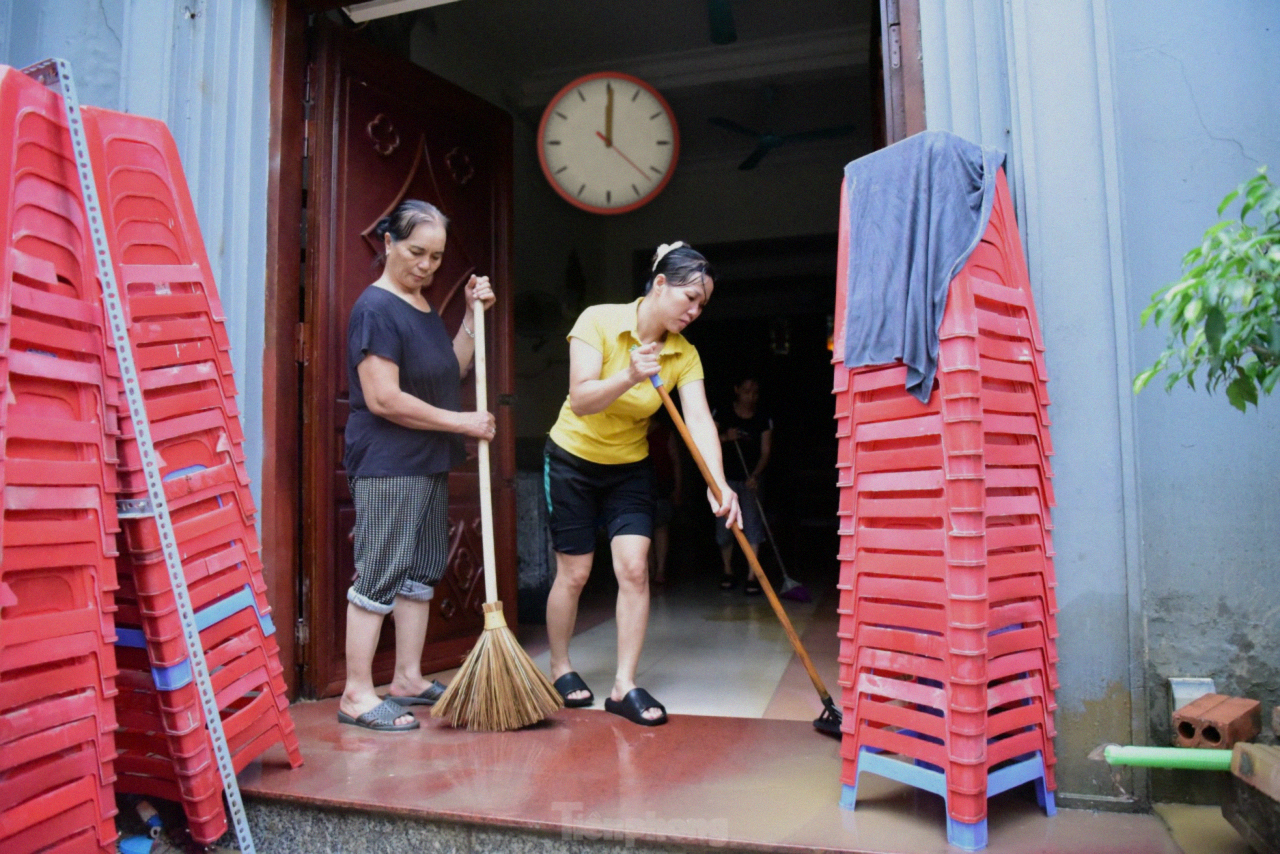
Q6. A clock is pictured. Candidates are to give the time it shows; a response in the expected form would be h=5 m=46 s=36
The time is h=12 m=0 s=22
